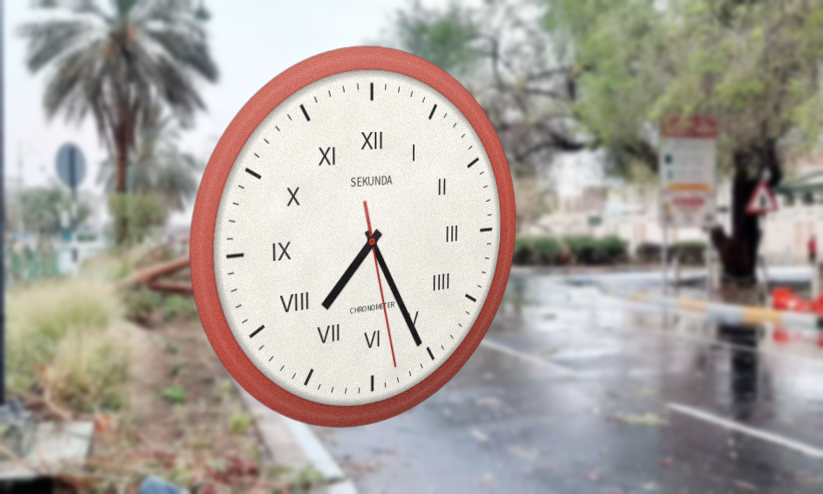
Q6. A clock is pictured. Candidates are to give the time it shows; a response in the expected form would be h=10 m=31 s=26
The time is h=7 m=25 s=28
